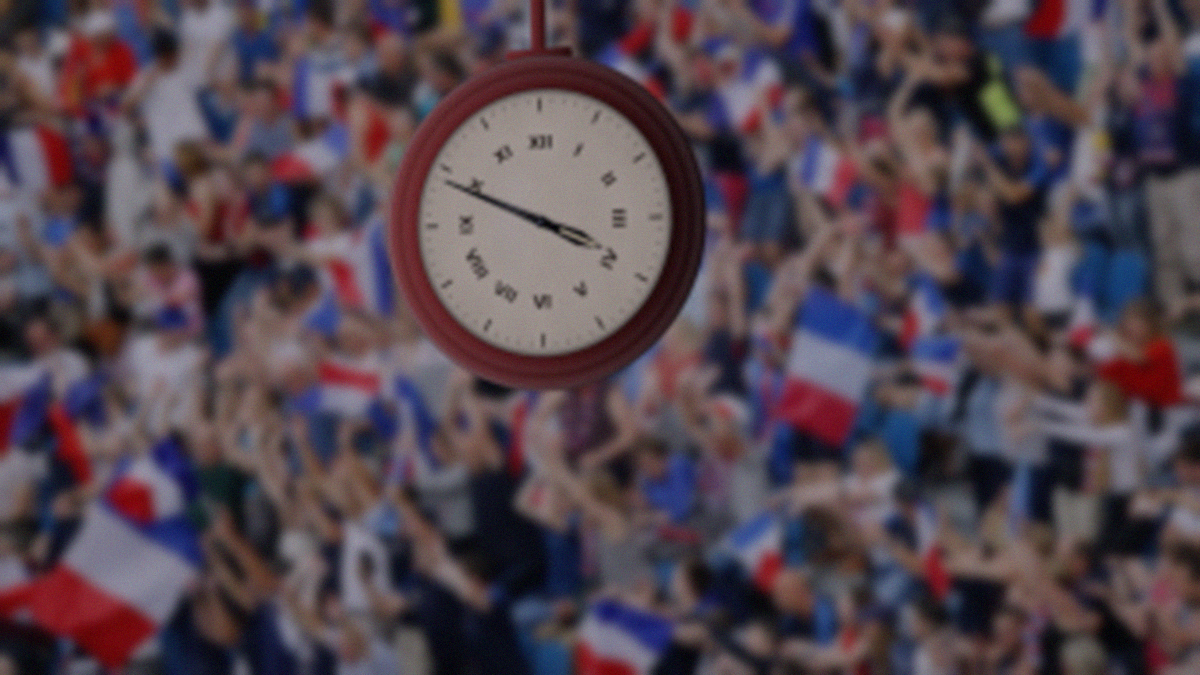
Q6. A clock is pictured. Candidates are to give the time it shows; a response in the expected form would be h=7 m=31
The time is h=3 m=49
